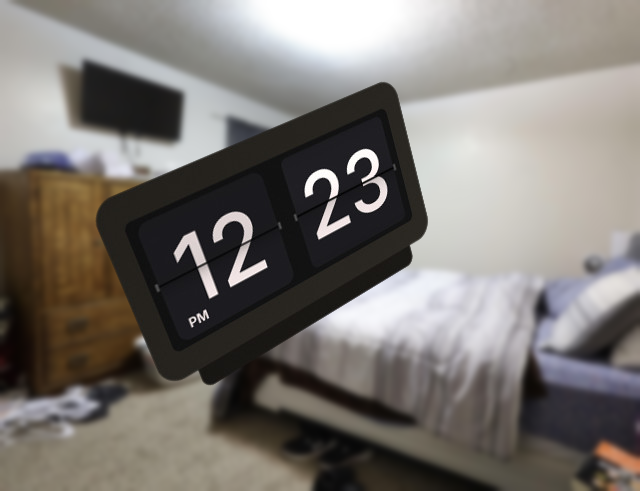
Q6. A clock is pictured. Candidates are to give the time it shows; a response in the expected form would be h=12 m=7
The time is h=12 m=23
